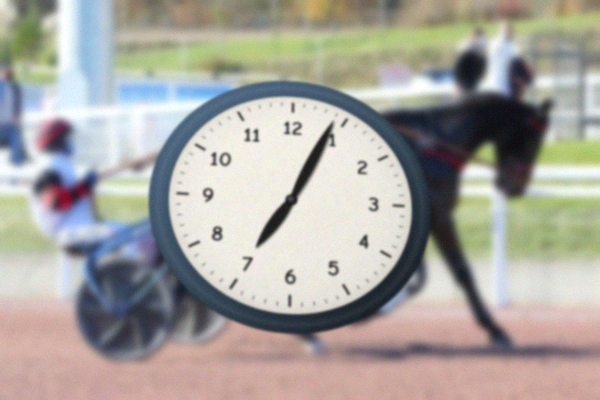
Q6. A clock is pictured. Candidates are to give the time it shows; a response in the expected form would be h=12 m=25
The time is h=7 m=4
